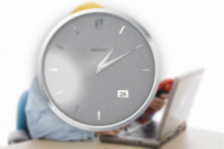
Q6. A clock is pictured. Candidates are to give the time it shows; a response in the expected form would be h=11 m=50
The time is h=1 m=10
